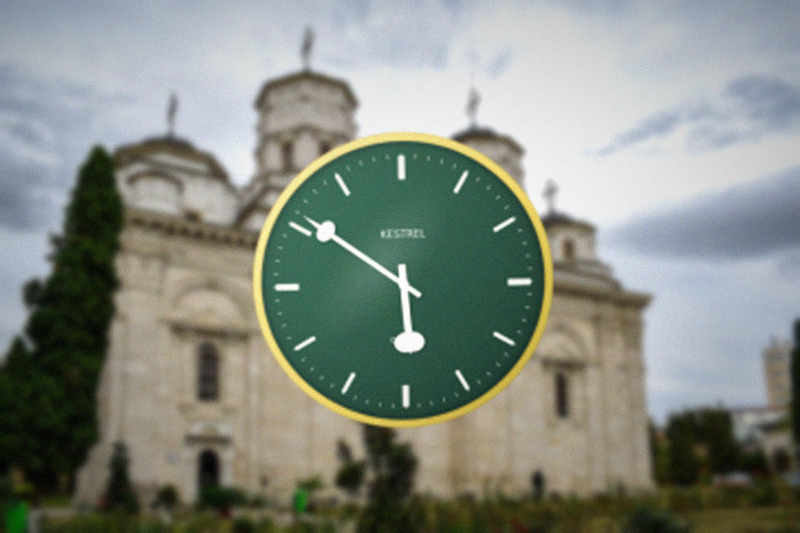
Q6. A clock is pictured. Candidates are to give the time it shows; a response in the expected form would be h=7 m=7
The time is h=5 m=51
